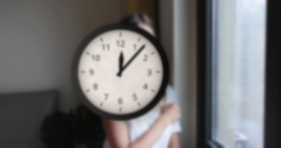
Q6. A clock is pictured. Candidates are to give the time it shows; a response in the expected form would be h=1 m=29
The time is h=12 m=7
